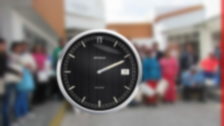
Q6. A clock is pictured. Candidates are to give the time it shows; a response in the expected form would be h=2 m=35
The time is h=2 m=11
